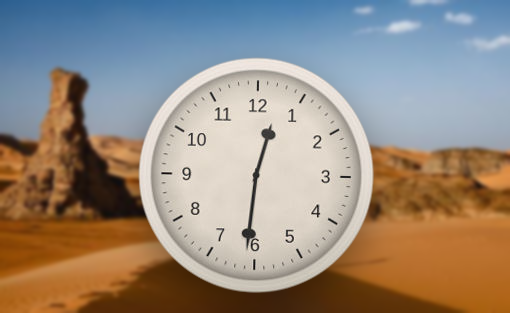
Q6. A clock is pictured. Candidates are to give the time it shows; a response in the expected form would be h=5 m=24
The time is h=12 m=31
